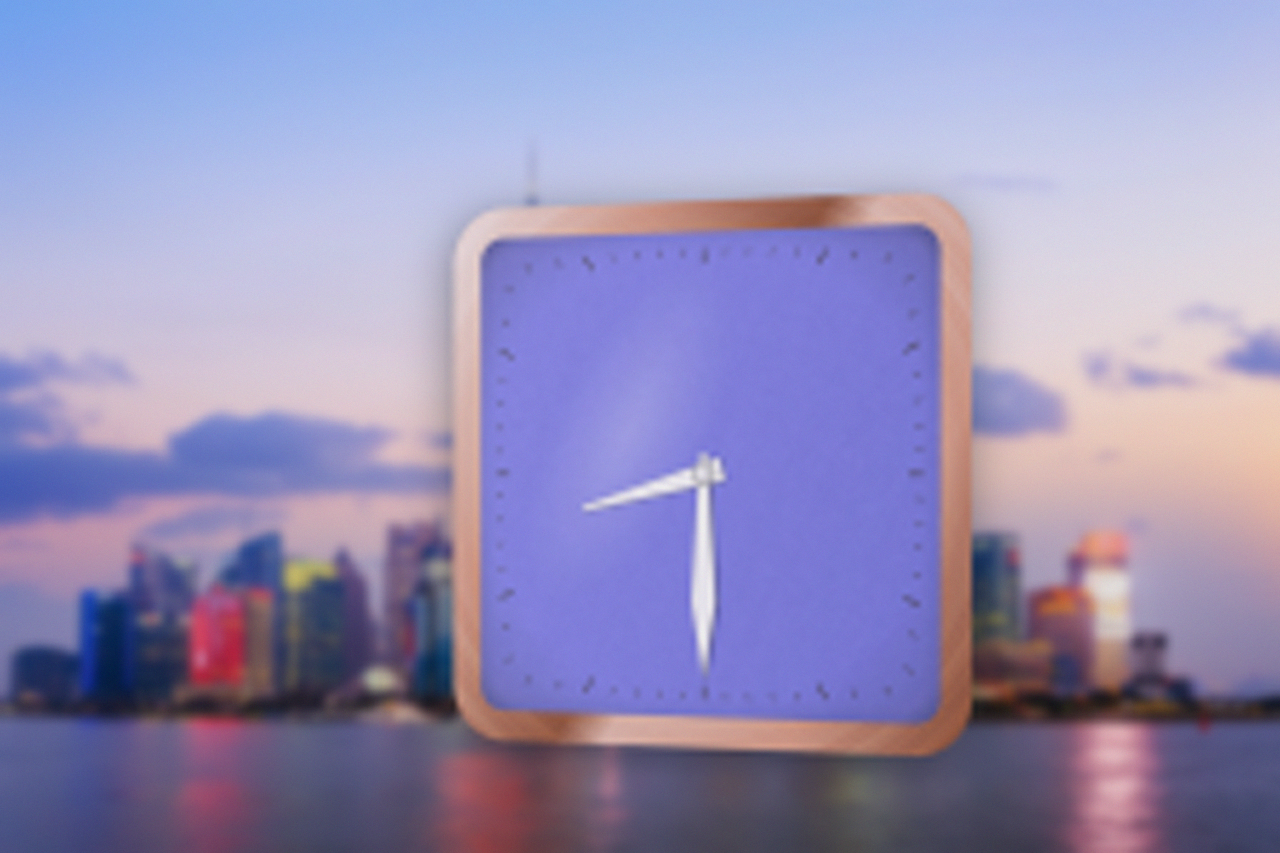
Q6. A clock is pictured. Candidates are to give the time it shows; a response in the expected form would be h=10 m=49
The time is h=8 m=30
